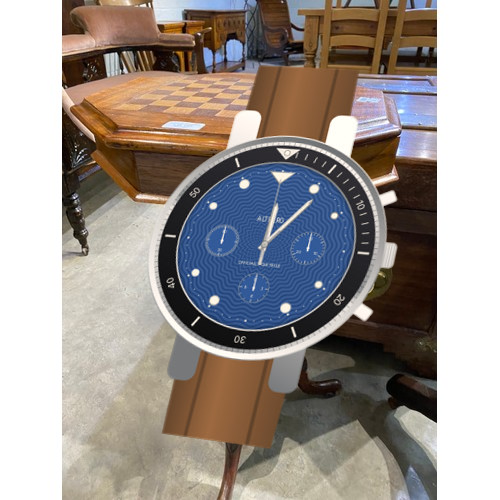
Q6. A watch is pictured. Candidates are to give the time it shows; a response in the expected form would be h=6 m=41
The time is h=12 m=6
